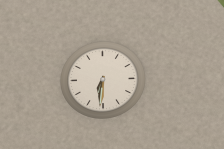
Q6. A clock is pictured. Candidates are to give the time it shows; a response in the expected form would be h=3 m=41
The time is h=6 m=31
